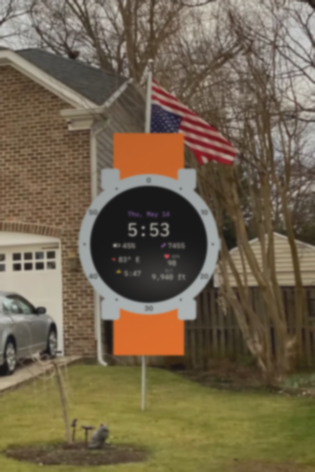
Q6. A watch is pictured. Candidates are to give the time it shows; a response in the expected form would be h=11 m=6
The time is h=5 m=53
